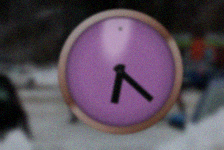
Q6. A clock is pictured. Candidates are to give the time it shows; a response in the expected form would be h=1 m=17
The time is h=6 m=22
